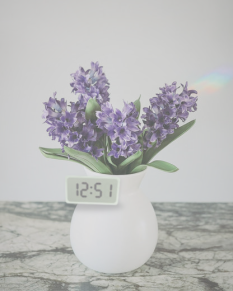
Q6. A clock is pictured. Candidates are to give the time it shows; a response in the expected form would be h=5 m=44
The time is h=12 m=51
